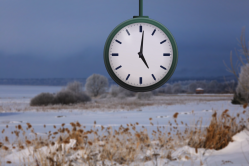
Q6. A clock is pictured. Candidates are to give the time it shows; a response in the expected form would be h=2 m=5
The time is h=5 m=1
